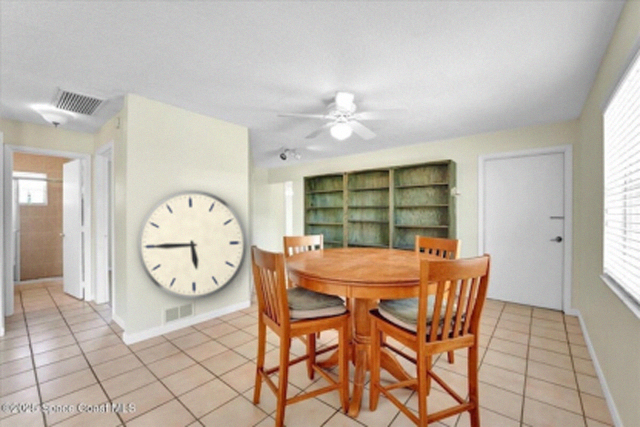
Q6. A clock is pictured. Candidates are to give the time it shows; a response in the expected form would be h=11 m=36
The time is h=5 m=45
